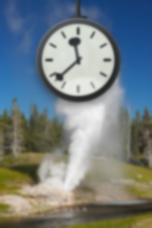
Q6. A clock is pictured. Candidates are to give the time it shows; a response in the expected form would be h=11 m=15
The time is h=11 m=38
